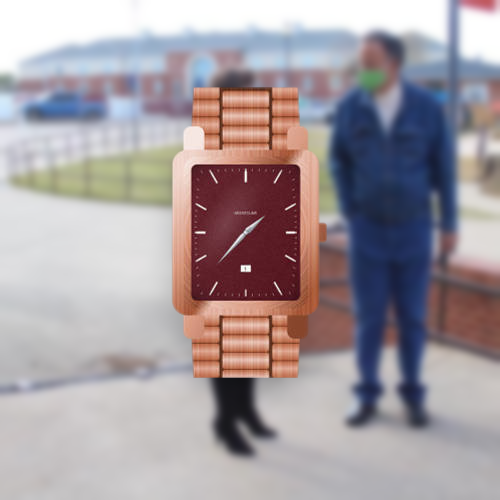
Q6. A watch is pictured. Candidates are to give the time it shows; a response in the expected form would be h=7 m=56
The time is h=1 m=37
